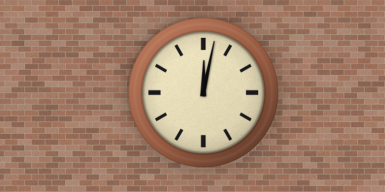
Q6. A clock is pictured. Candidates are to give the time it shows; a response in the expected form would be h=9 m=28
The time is h=12 m=2
